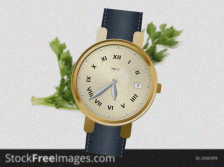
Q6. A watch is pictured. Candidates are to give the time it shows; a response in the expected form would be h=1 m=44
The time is h=5 m=38
